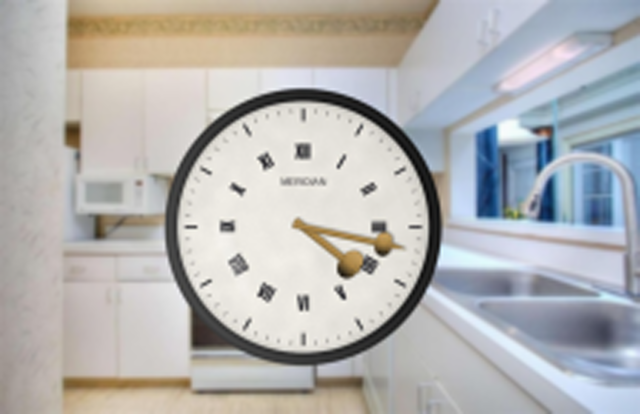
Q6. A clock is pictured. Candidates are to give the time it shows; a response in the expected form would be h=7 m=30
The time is h=4 m=17
